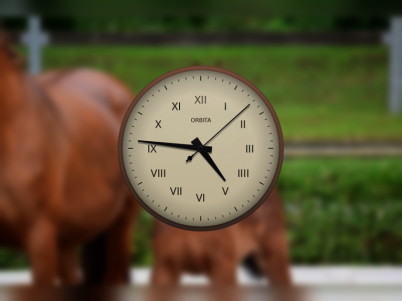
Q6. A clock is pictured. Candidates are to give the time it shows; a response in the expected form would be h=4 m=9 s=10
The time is h=4 m=46 s=8
